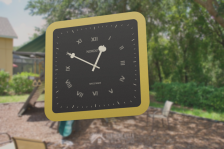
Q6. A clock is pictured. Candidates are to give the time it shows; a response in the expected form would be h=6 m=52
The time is h=12 m=50
